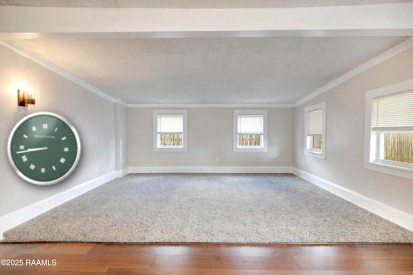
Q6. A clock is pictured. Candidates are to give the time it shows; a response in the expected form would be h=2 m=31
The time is h=8 m=43
